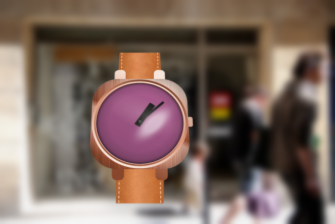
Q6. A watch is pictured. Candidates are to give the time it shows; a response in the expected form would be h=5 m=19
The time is h=1 m=8
